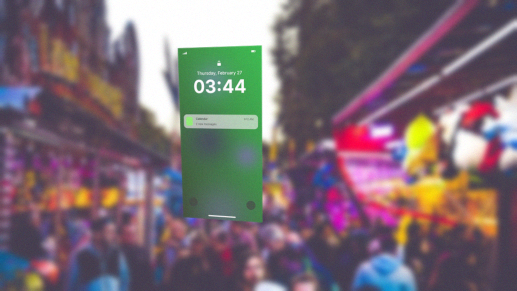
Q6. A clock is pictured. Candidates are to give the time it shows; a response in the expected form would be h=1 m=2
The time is h=3 m=44
